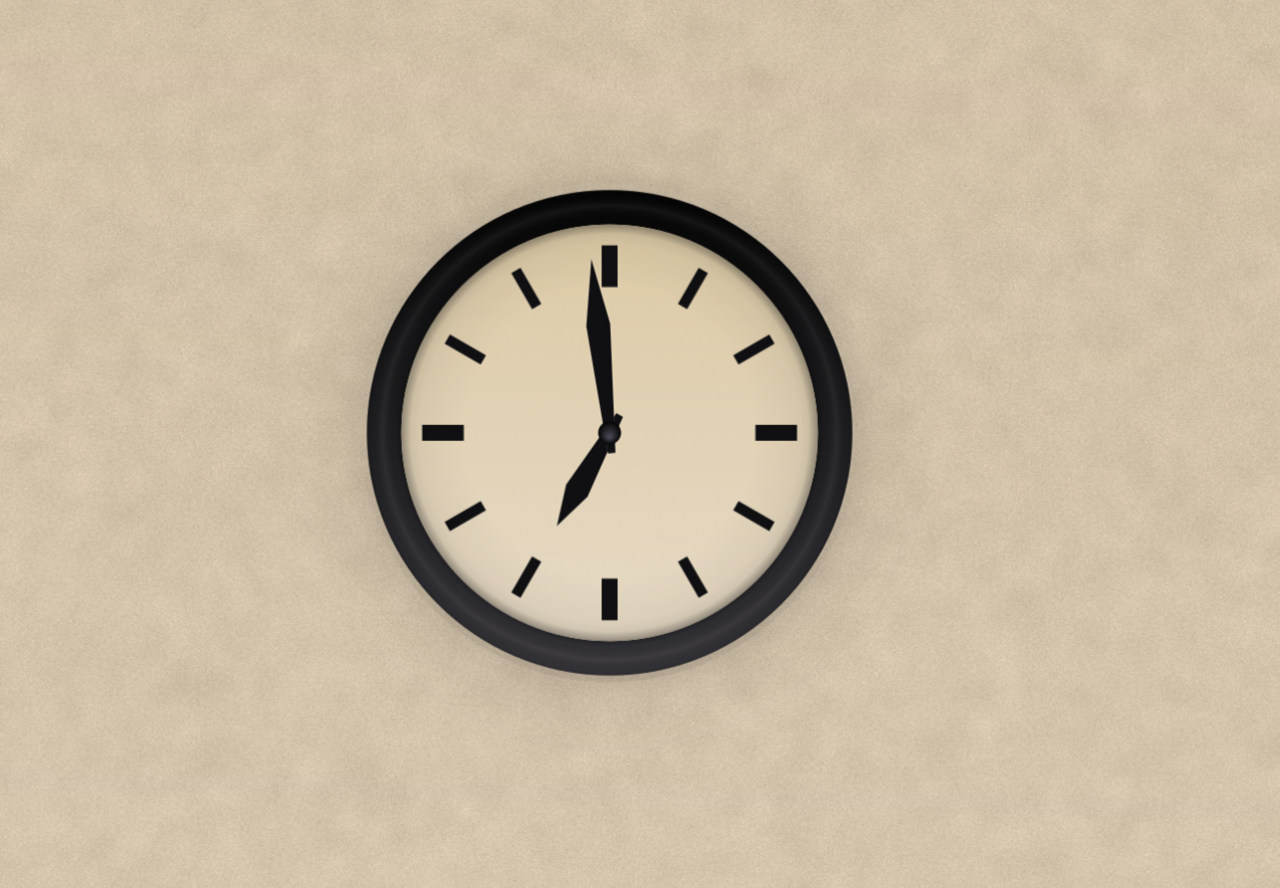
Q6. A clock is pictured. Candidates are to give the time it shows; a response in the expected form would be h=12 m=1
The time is h=6 m=59
